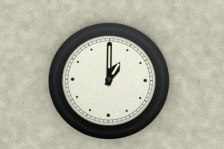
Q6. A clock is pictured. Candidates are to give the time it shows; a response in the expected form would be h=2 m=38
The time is h=1 m=0
